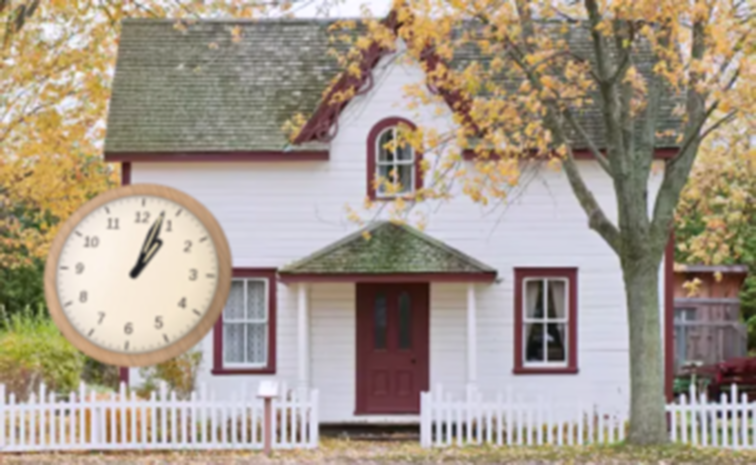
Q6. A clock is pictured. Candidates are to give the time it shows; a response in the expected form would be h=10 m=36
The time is h=1 m=3
